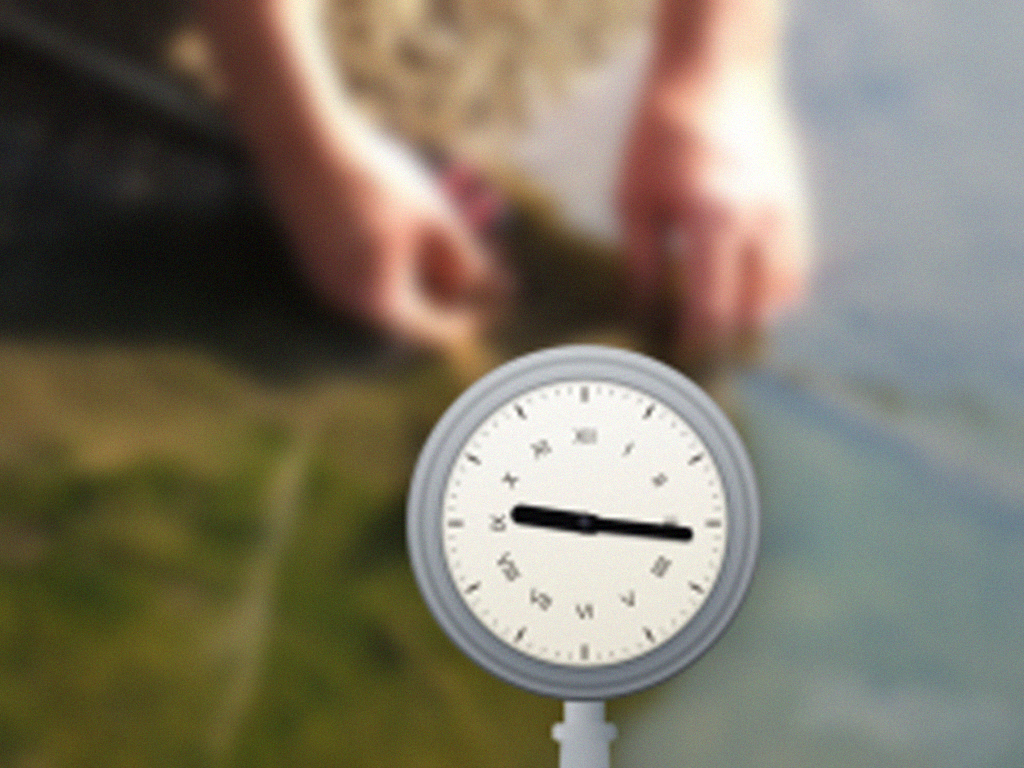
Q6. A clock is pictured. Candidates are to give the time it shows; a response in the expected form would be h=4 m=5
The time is h=9 m=16
